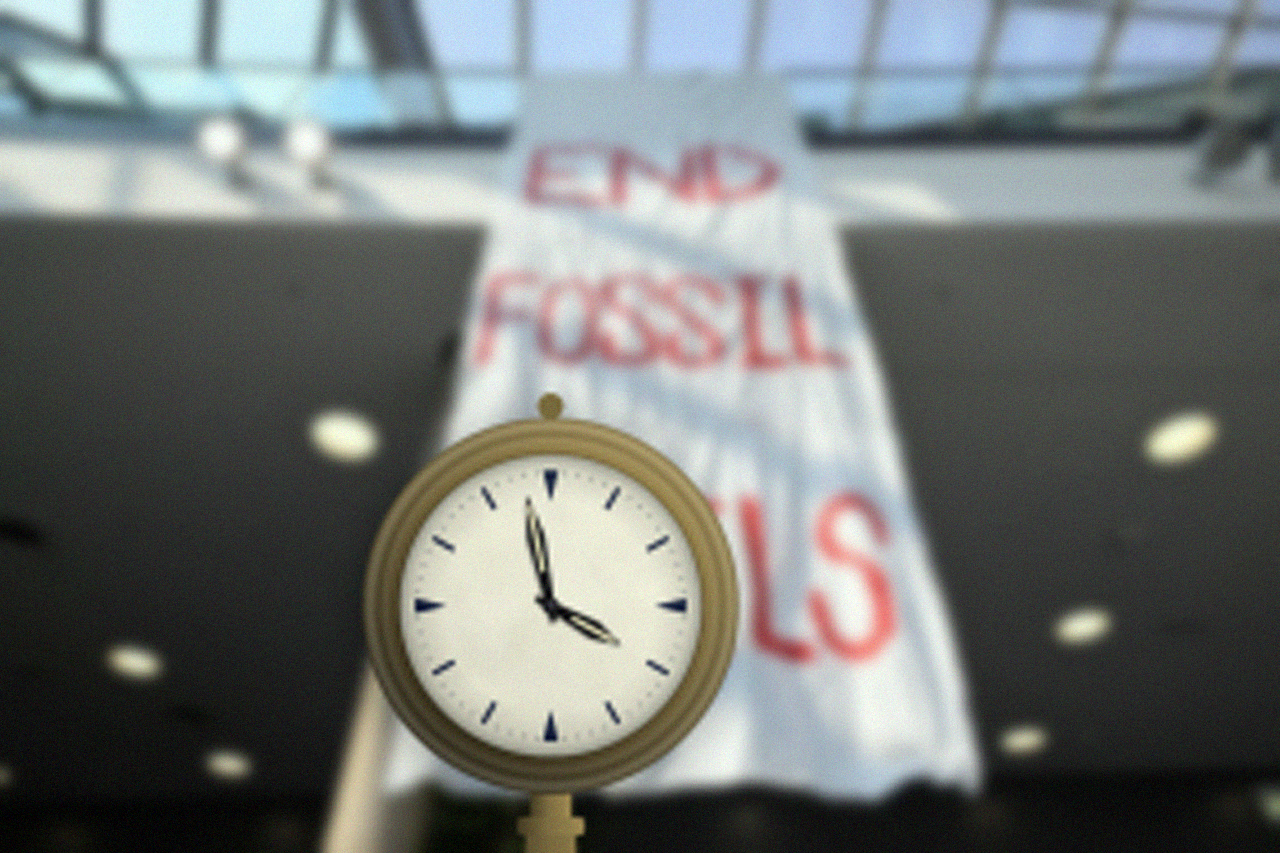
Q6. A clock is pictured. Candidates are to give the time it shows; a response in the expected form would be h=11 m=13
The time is h=3 m=58
